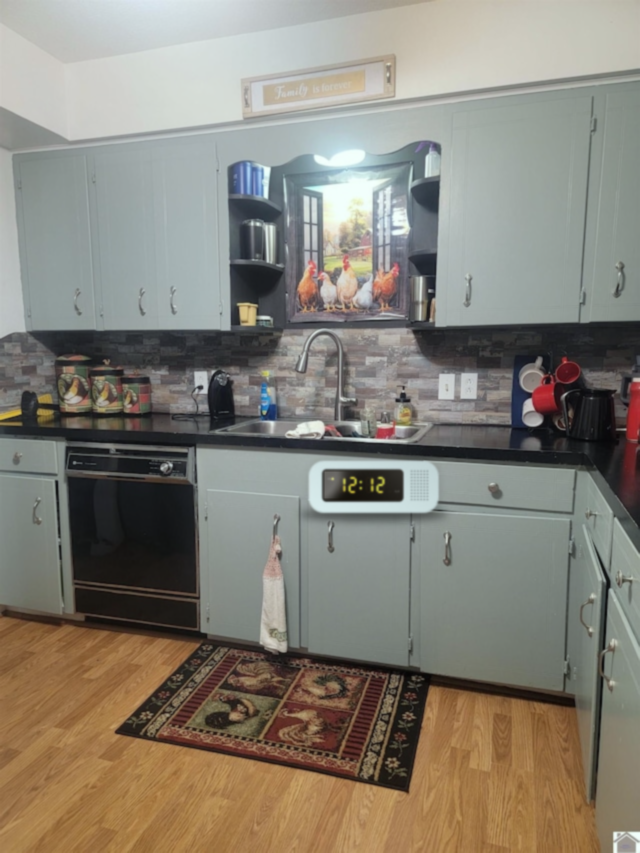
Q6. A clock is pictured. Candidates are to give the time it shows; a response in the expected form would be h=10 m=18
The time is h=12 m=12
